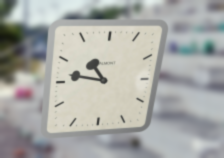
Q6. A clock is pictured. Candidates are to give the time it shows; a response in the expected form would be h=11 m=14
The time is h=10 m=47
